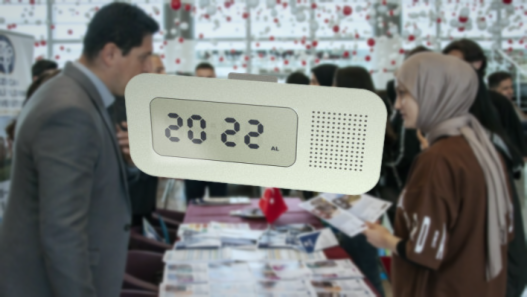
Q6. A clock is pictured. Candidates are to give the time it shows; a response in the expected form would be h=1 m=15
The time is h=20 m=22
